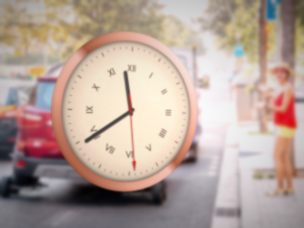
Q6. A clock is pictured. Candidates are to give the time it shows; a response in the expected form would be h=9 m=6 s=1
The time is h=11 m=39 s=29
